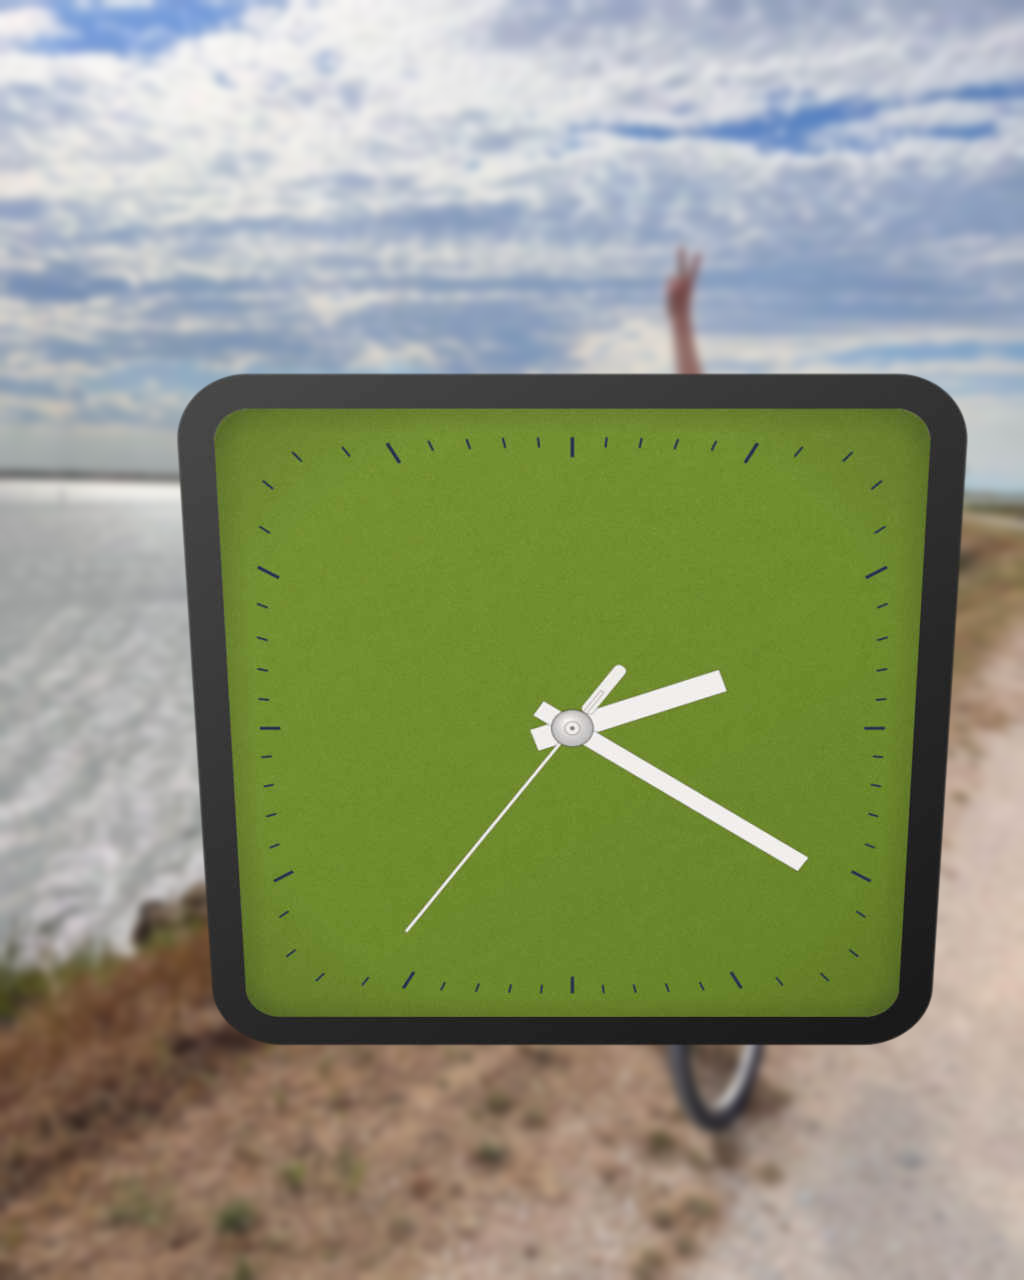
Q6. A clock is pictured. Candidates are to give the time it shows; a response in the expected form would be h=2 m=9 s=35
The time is h=2 m=20 s=36
